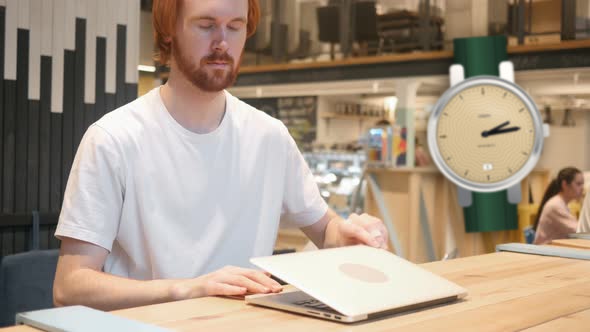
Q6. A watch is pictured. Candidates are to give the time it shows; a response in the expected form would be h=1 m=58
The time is h=2 m=14
